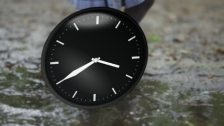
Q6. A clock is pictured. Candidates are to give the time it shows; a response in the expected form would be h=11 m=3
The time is h=3 m=40
